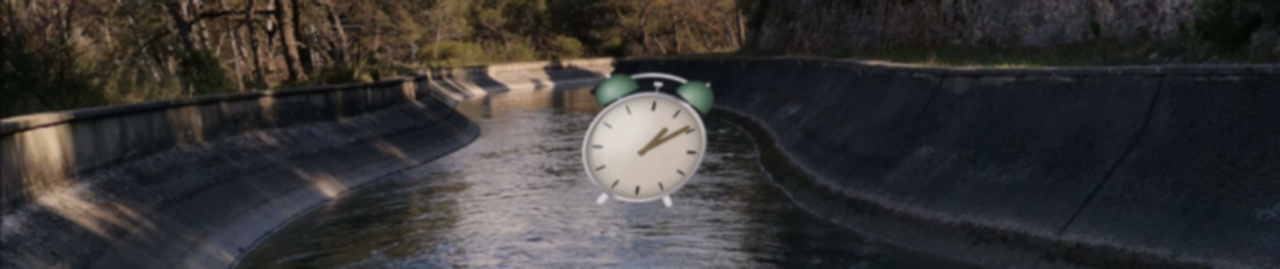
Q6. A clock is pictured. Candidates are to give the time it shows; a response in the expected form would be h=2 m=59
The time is h=1 m=9
